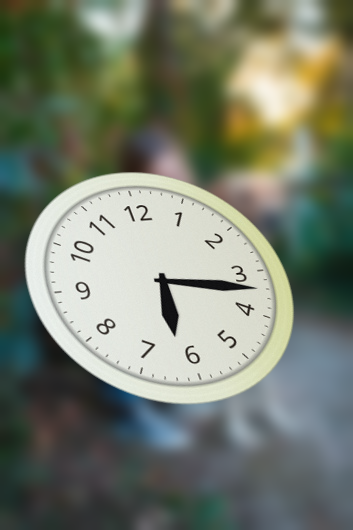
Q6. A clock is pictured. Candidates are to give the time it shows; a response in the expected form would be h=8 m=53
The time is h=6 m=17
